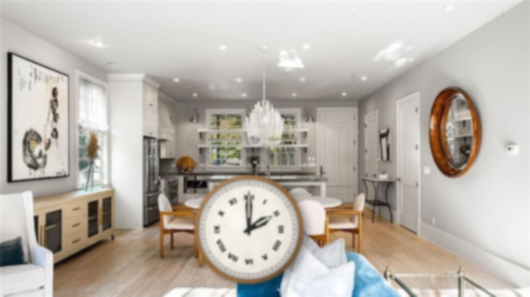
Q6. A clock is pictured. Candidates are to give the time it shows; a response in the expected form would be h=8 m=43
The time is h=2 m=0
